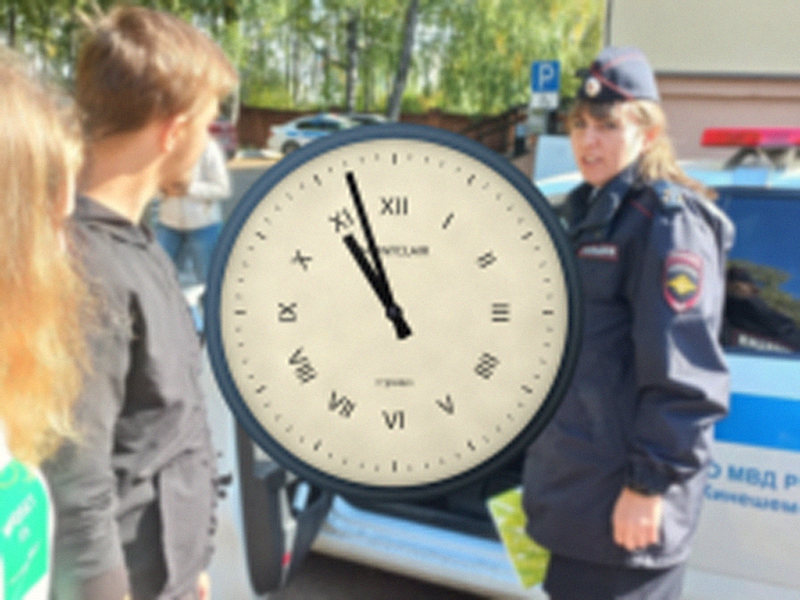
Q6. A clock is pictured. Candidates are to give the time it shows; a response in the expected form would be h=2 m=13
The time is h=10 m=57
